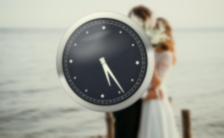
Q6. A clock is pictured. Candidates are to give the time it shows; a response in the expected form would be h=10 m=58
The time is h=5 m=24
